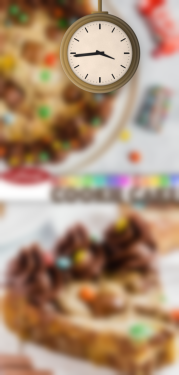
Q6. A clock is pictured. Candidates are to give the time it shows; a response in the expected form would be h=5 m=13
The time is h=3 m=44
